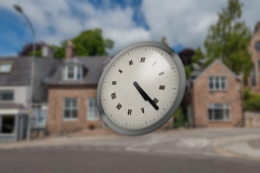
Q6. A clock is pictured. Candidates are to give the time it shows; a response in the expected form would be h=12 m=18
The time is h=4 m=21
